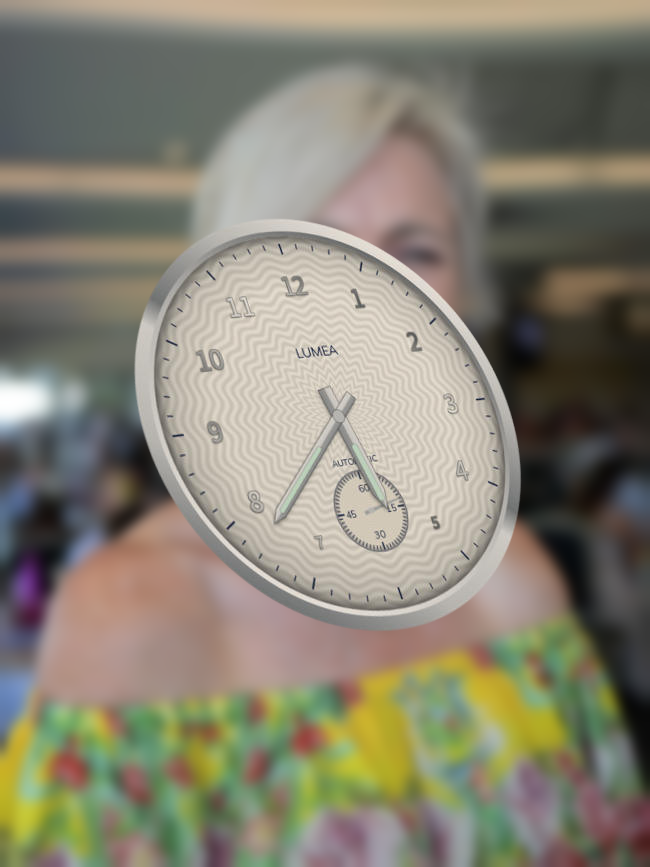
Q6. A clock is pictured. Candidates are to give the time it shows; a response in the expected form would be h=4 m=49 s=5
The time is h=5 m=38 s=13
